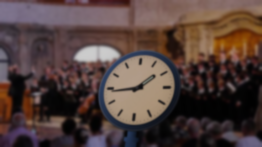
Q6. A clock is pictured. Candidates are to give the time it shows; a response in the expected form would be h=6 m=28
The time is h=1 m=44
